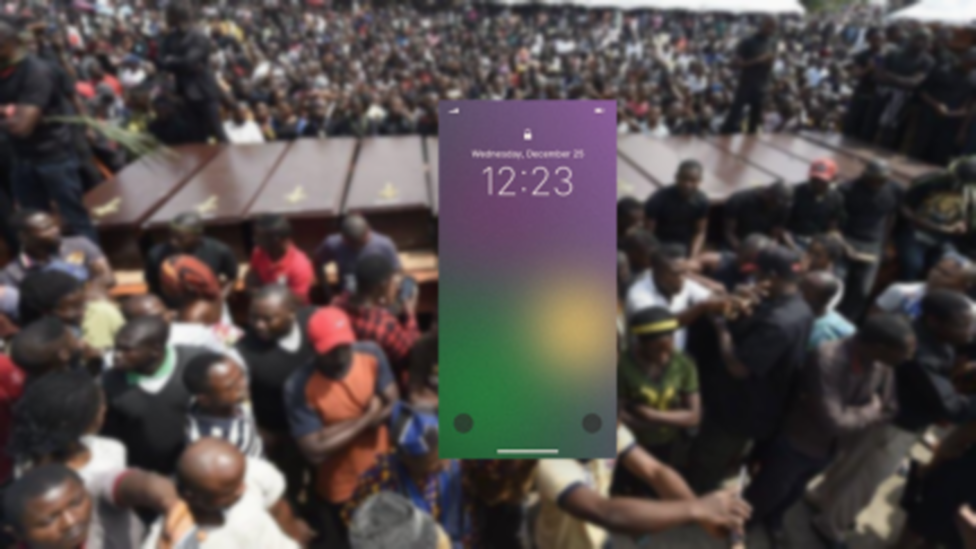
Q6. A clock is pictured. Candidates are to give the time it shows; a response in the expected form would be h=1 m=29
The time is h=12 m=23
